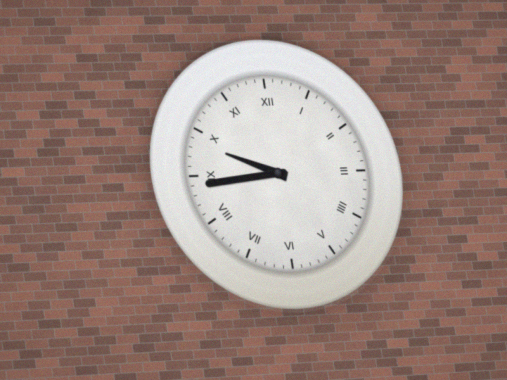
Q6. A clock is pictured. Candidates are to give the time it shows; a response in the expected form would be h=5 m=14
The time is h=9 m=44
